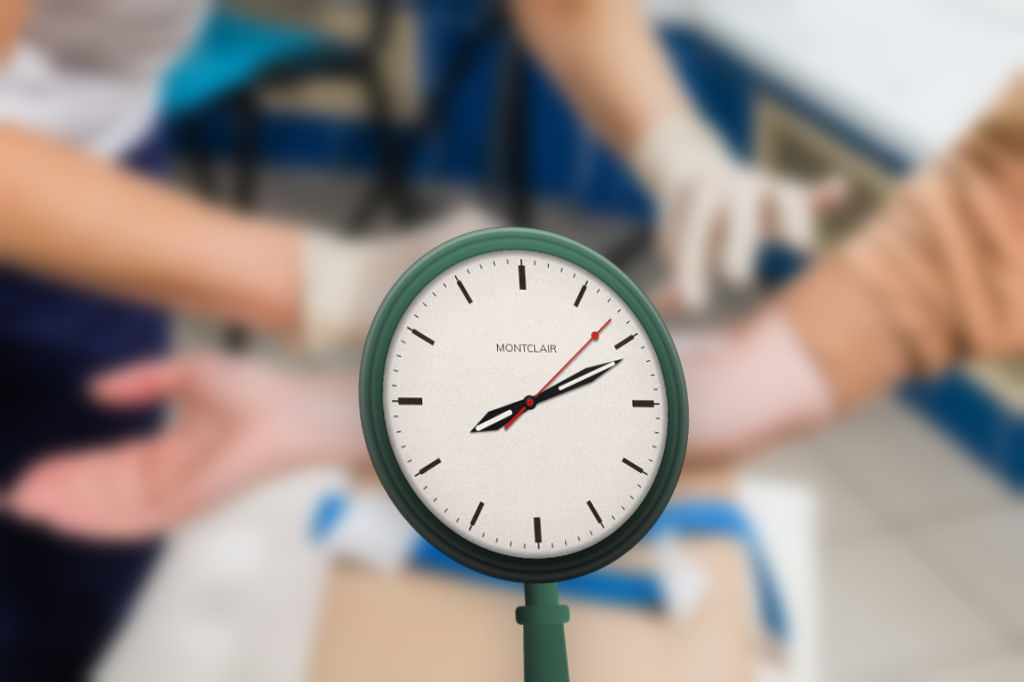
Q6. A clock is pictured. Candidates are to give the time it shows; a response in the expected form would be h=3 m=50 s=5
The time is h=8 m=11 s=8
